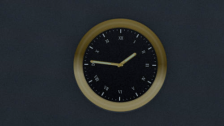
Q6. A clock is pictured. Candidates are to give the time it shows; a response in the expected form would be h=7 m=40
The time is h=1 m=46
